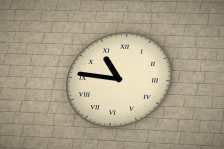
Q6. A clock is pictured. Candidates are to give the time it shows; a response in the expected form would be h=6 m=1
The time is h=10 m=46
